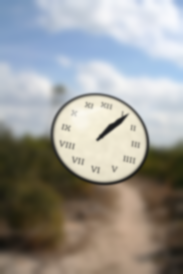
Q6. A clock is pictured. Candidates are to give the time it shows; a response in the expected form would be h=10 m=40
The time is h=1 m=6
